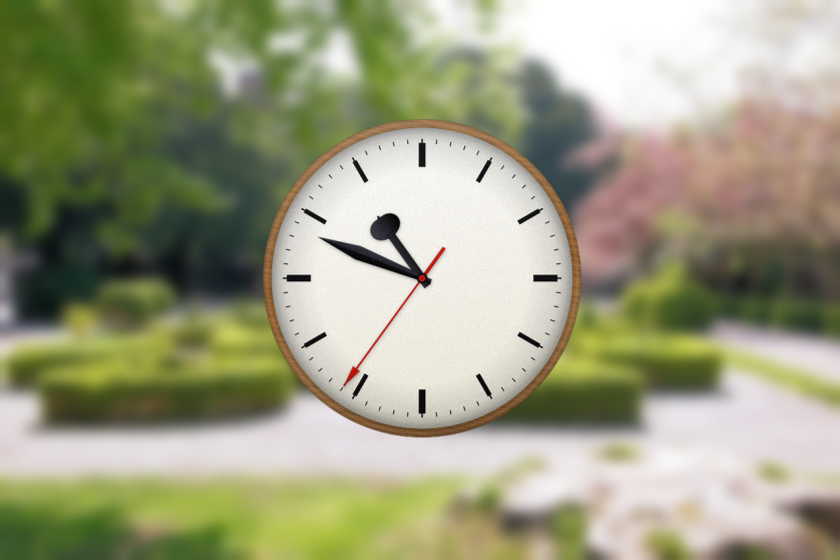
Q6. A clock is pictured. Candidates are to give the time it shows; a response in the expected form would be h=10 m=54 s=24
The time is h=10 m=48 s=36
